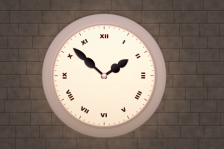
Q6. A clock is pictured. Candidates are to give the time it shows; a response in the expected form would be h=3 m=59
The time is h=1 m=52
